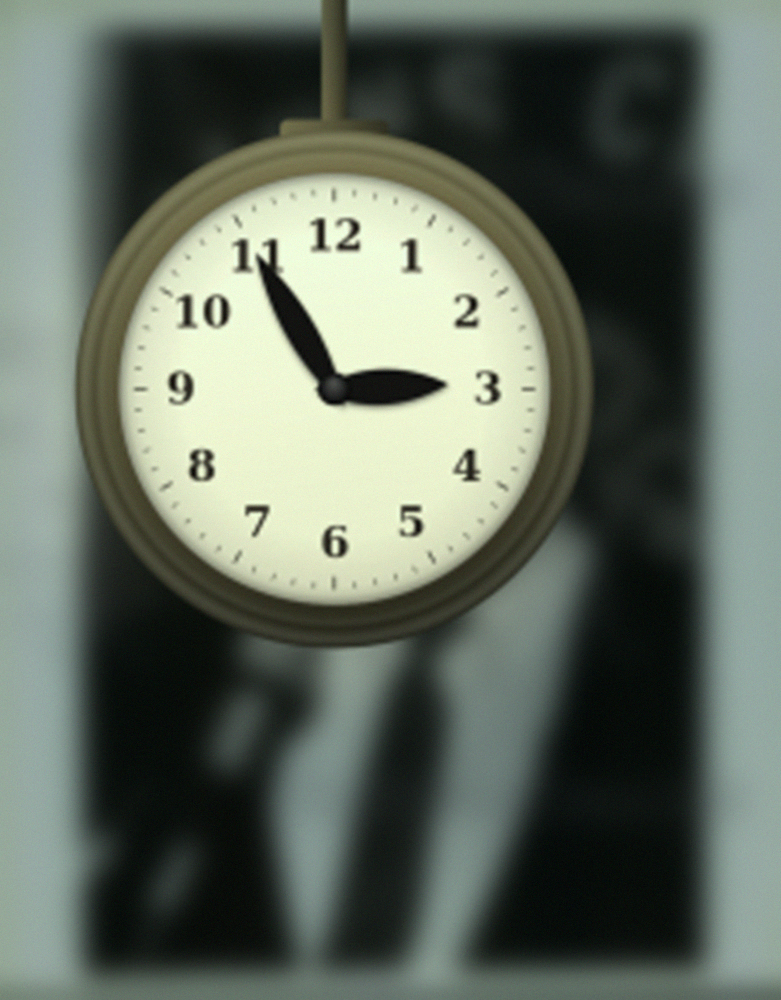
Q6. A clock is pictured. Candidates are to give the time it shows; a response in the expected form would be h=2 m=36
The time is h=2 m=55
